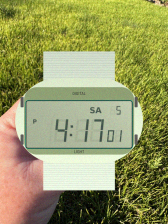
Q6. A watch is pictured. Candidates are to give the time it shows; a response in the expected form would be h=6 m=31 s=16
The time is h=4 m=17 s=1
